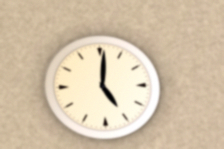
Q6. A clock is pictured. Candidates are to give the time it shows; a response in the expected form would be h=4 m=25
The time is h=5 m=1
